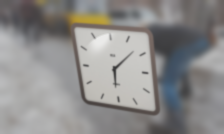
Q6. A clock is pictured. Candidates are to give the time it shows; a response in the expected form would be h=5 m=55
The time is h=6 m=8
